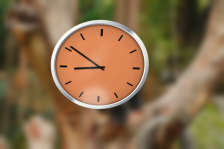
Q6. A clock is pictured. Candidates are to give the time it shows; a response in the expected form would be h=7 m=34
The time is h=8 m=51
